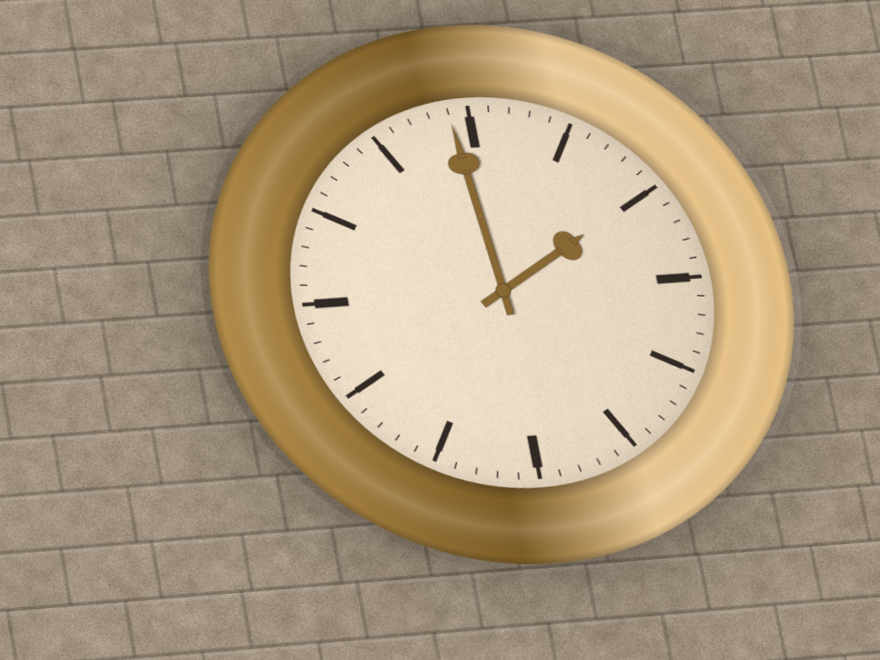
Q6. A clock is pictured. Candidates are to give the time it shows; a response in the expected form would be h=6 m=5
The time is h=1 m=59
